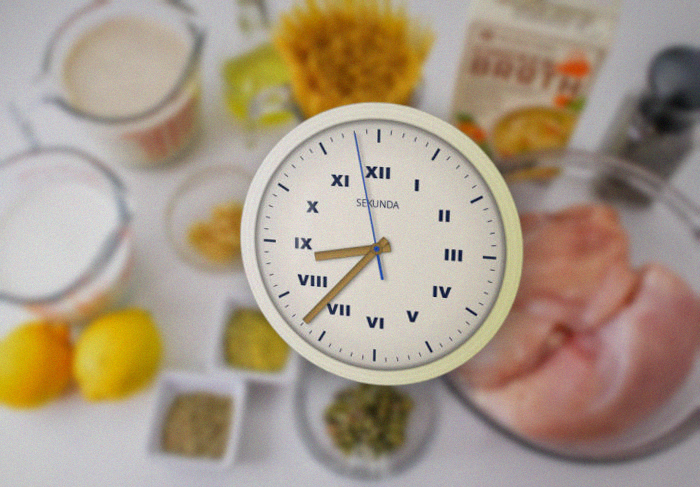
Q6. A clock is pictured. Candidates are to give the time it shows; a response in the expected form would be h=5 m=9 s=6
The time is h=8 m=36 s=58
